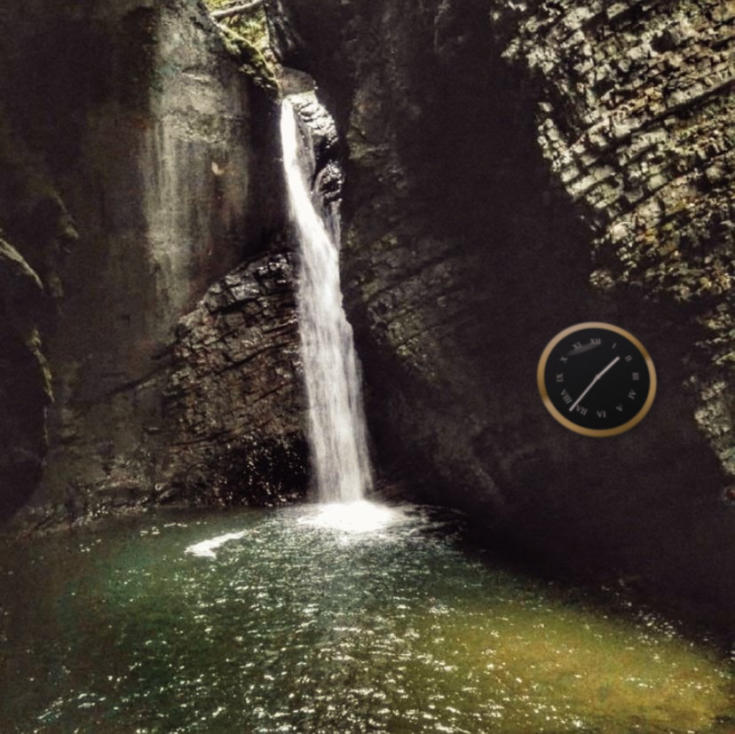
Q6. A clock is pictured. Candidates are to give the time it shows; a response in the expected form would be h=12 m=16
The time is h=1 m=37
